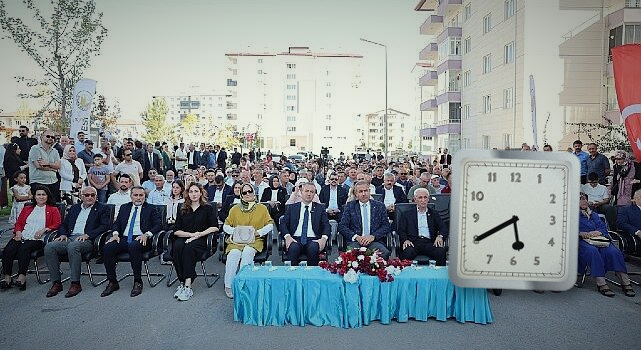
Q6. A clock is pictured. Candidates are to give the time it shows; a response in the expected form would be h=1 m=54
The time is h=5 m=40
